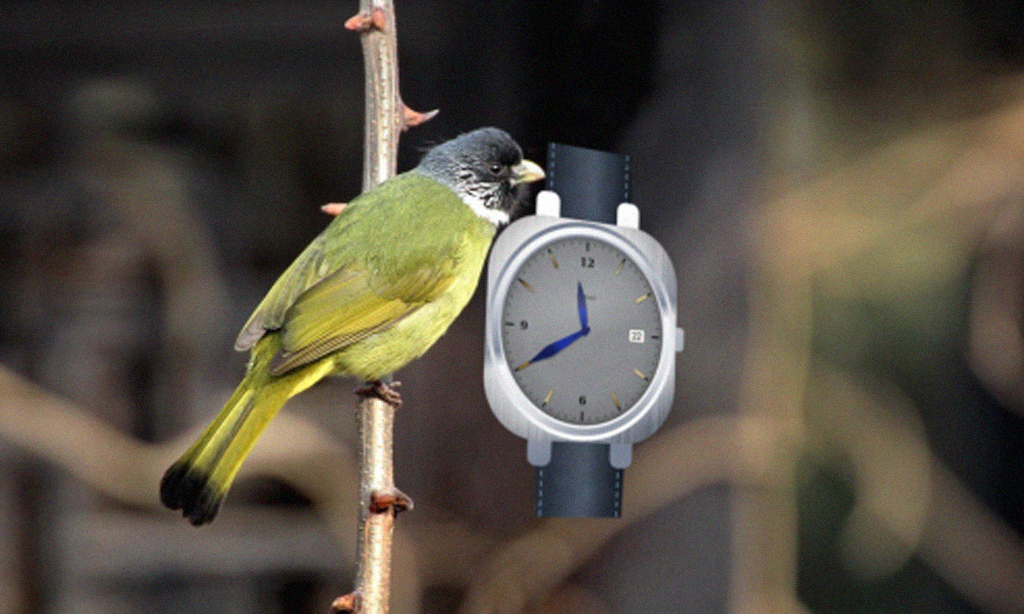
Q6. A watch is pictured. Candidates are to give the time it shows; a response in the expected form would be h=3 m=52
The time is h=11 m=40
